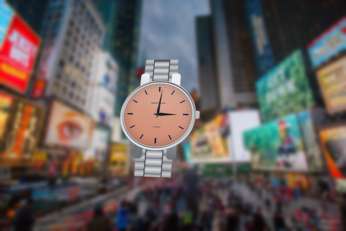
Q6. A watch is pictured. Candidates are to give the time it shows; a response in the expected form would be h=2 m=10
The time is h=3 m=1
